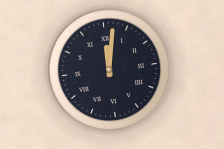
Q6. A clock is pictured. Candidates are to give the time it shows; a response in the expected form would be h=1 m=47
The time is h=12 m=2
